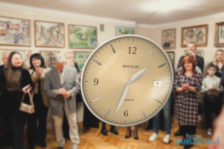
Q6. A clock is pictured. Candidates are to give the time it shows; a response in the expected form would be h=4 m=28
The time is h=1 m=33
